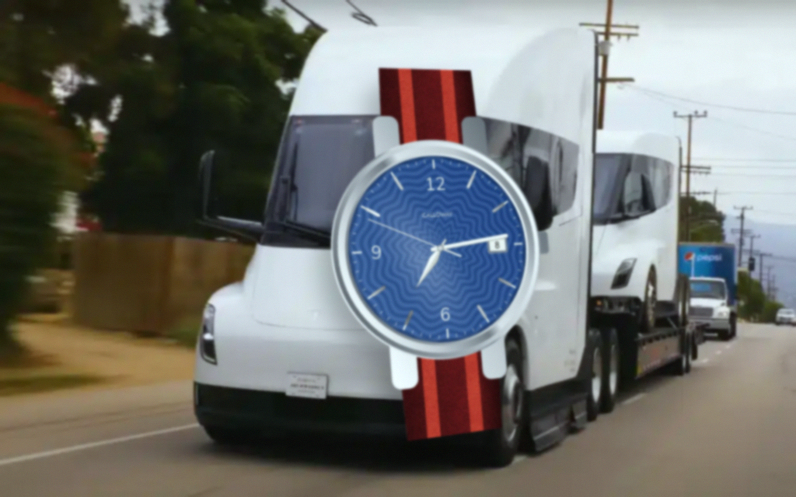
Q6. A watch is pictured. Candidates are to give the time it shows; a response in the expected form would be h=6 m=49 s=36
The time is h=7 m=13 s=49
